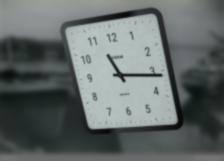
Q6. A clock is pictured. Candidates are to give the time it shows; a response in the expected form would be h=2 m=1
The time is h=11 m=16
